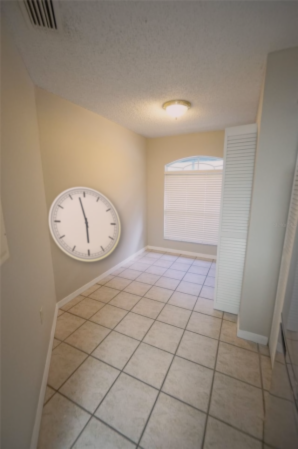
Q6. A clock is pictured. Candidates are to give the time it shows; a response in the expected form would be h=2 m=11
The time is h=5 m=58
